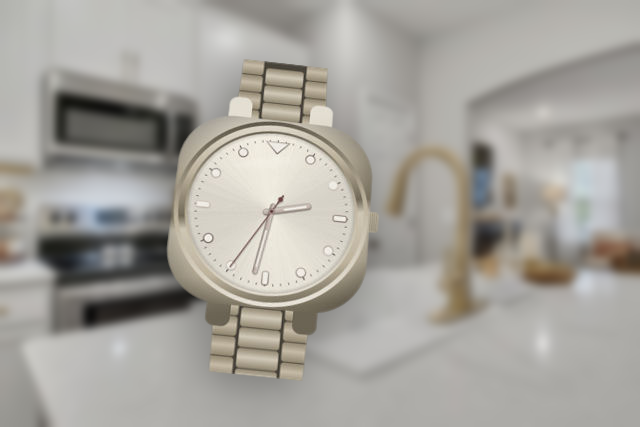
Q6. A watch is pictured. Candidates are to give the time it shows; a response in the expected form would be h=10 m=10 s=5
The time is h=2 m=31 s=35
